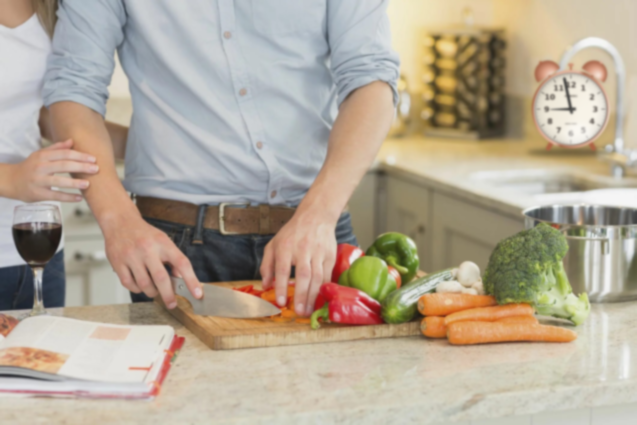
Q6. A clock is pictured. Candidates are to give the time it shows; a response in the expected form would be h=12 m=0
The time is h=8 m=58
